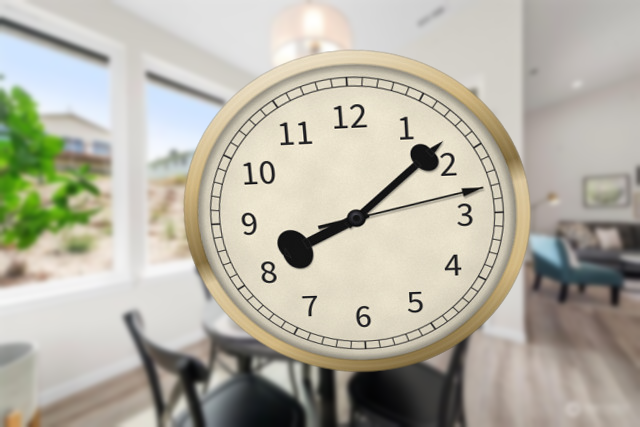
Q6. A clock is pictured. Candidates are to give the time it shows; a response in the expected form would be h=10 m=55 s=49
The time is h=8 m=8 s=13
